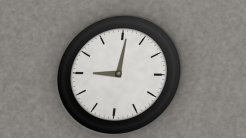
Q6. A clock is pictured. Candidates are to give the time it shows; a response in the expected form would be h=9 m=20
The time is h=9 m=1
